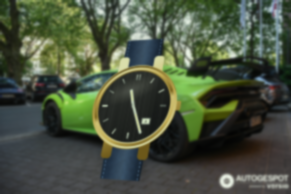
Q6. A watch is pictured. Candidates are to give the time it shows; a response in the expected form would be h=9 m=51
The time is h=11 m=26
